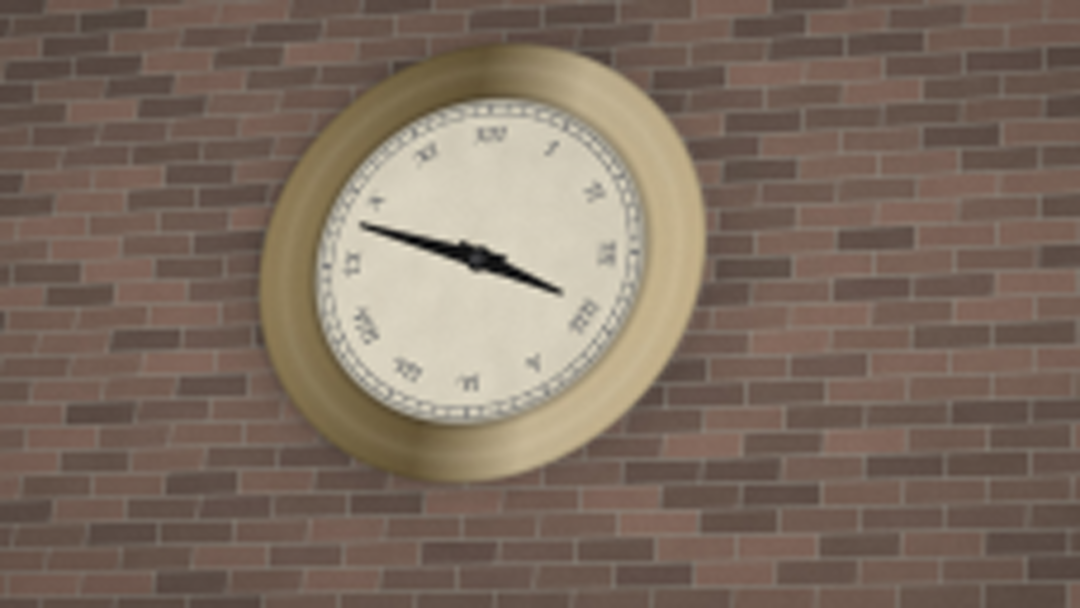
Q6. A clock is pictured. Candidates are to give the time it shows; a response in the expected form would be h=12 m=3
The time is h=3 m=48
